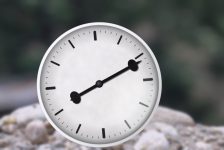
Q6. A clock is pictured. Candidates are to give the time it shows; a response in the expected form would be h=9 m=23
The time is h=8 m=11
